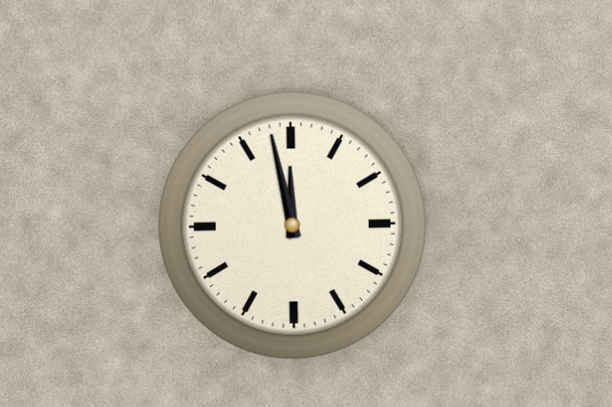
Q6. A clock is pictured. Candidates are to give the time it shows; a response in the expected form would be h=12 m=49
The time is h=11 m=58
